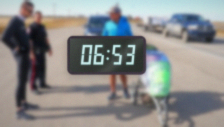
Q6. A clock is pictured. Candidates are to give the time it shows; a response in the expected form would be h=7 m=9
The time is h=6 m=53
